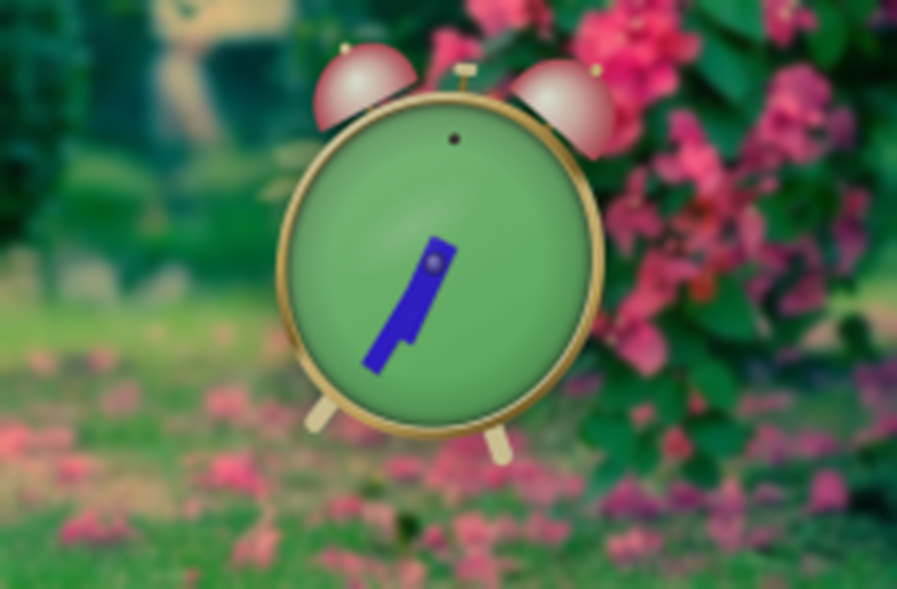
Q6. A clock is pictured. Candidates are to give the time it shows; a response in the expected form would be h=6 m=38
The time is h=6 m=34
